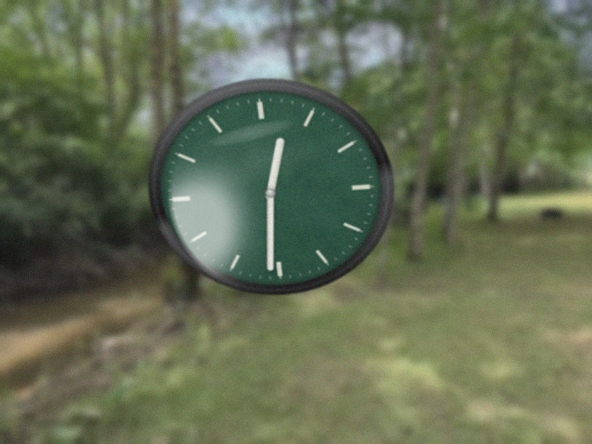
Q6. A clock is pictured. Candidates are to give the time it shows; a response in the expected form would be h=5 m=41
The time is h=12 m=31
